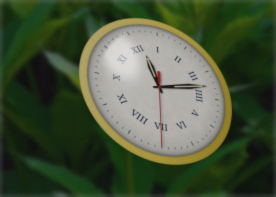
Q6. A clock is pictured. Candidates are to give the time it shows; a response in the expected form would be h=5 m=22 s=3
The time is h=12 m=17 s=35
